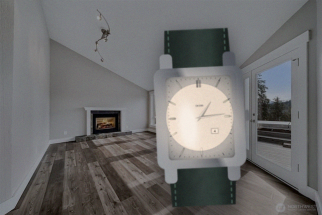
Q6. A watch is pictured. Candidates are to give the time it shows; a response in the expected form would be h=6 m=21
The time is h=1 m=14
